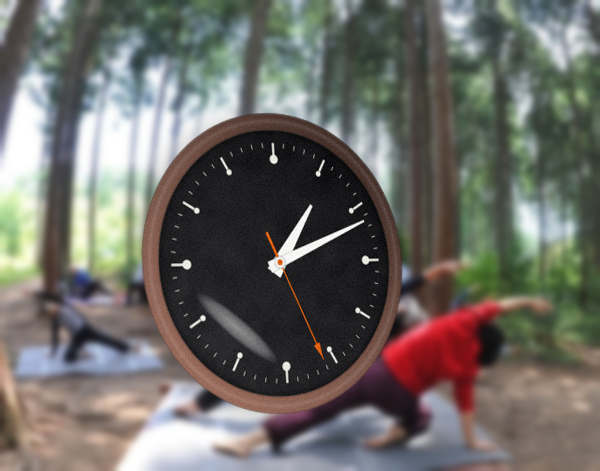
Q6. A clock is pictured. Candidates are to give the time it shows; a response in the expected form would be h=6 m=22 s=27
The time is h=1 m=11 s=26
